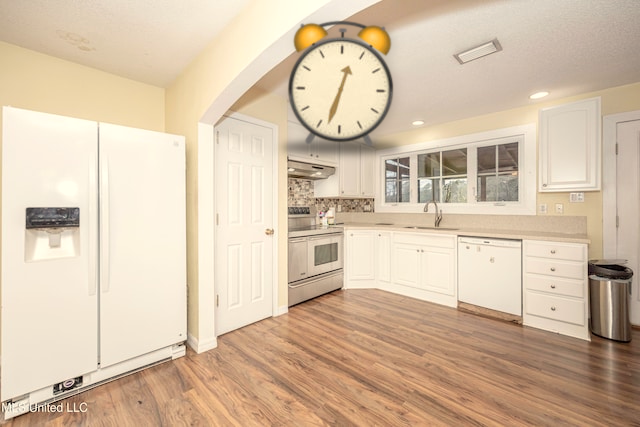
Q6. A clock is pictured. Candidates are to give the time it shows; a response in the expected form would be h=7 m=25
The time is h=12 m=33
